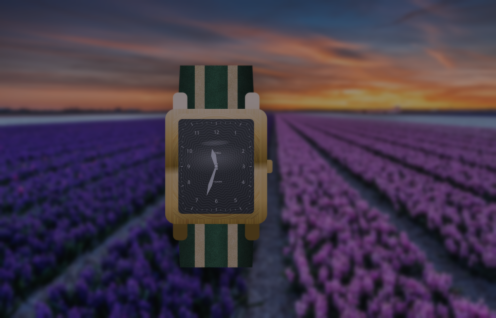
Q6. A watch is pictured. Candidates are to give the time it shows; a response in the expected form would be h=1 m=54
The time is h=11 m=33
